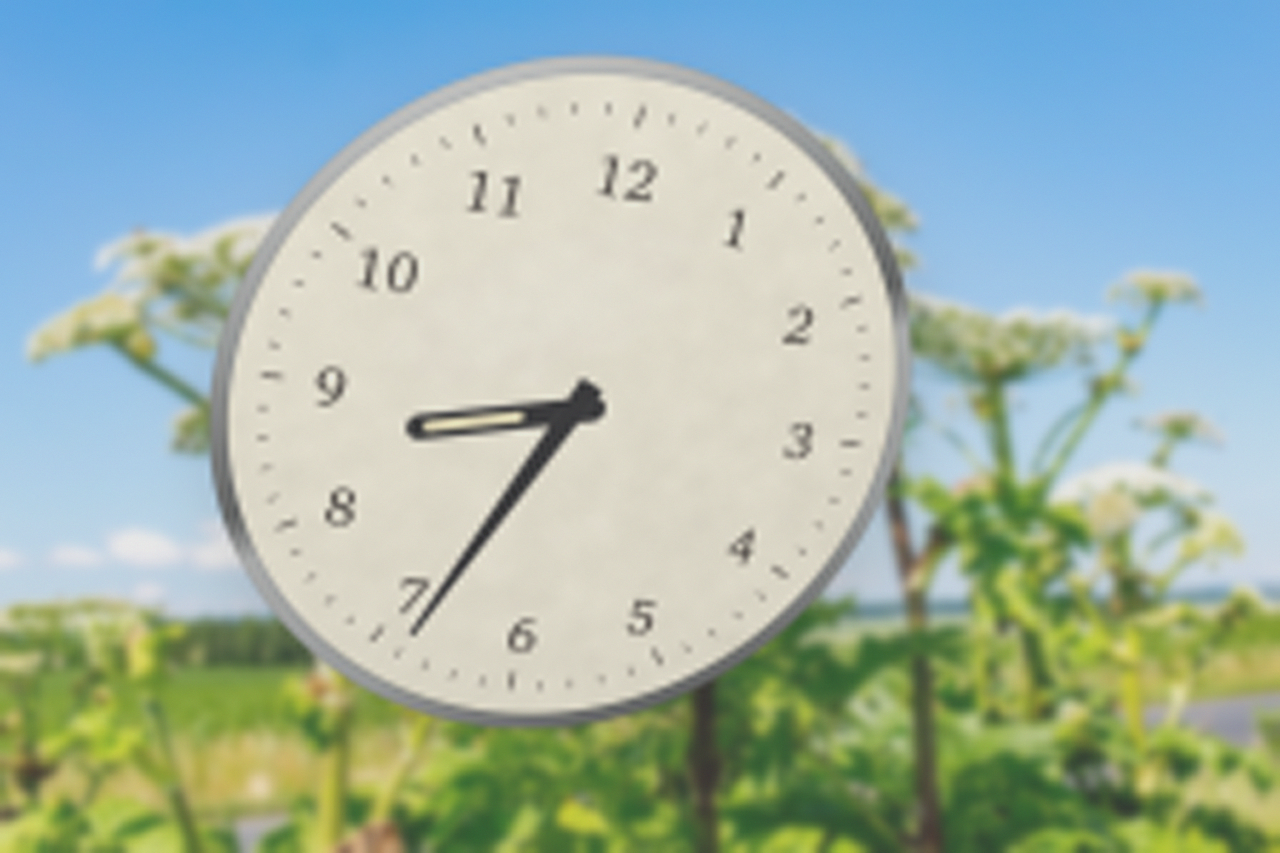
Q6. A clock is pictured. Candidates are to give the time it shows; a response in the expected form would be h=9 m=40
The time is h=8 m=34
